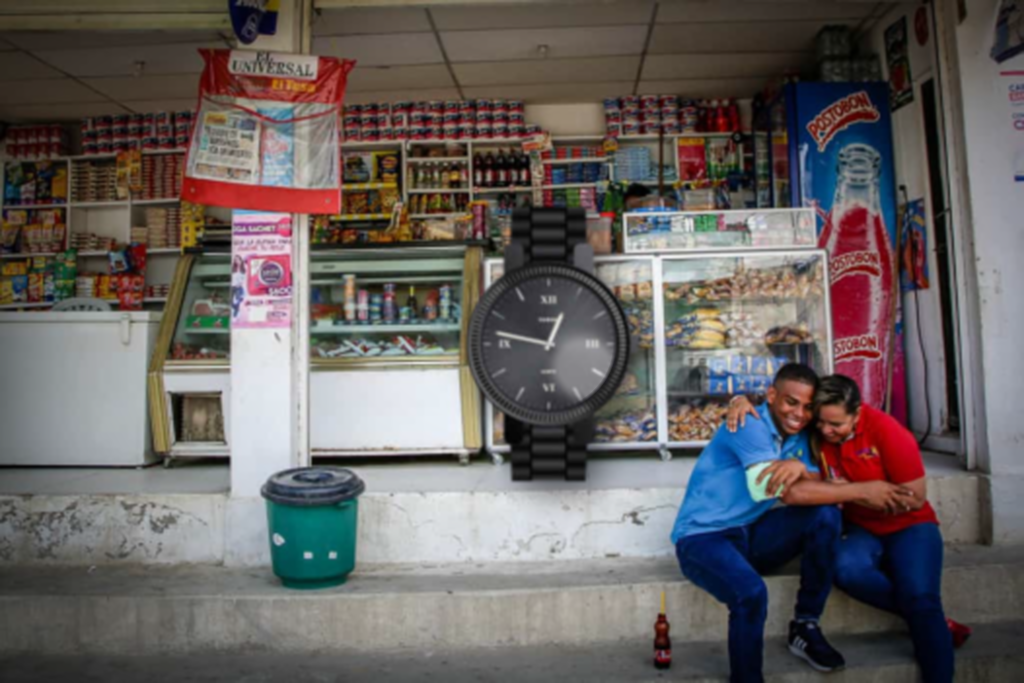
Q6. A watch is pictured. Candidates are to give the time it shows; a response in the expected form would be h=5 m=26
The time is h=12 m=47
